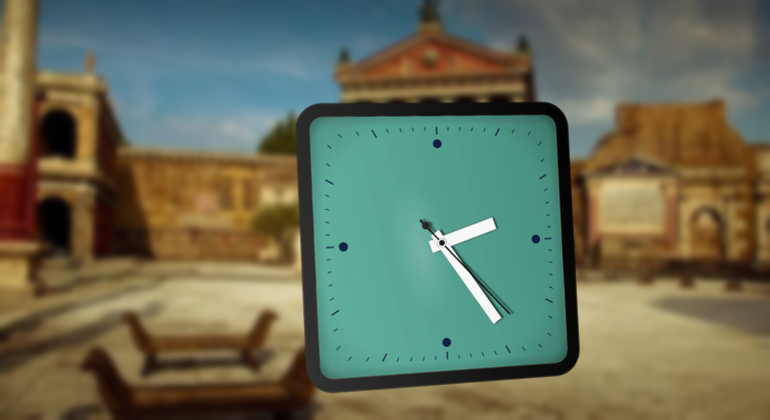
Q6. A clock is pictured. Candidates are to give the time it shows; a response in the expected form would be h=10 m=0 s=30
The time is h=2 m=24 s=23
